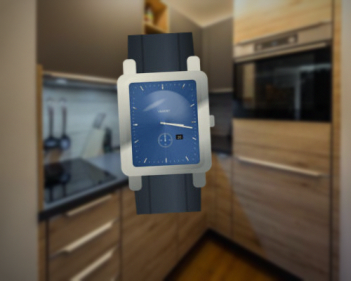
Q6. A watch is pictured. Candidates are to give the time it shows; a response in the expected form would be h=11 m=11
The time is h=3 m=17
